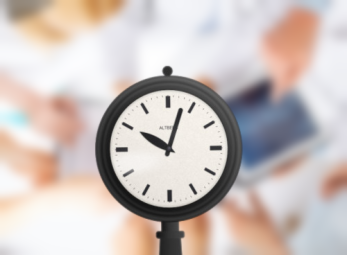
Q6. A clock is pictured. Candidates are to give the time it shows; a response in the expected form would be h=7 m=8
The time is h=10 m=3
